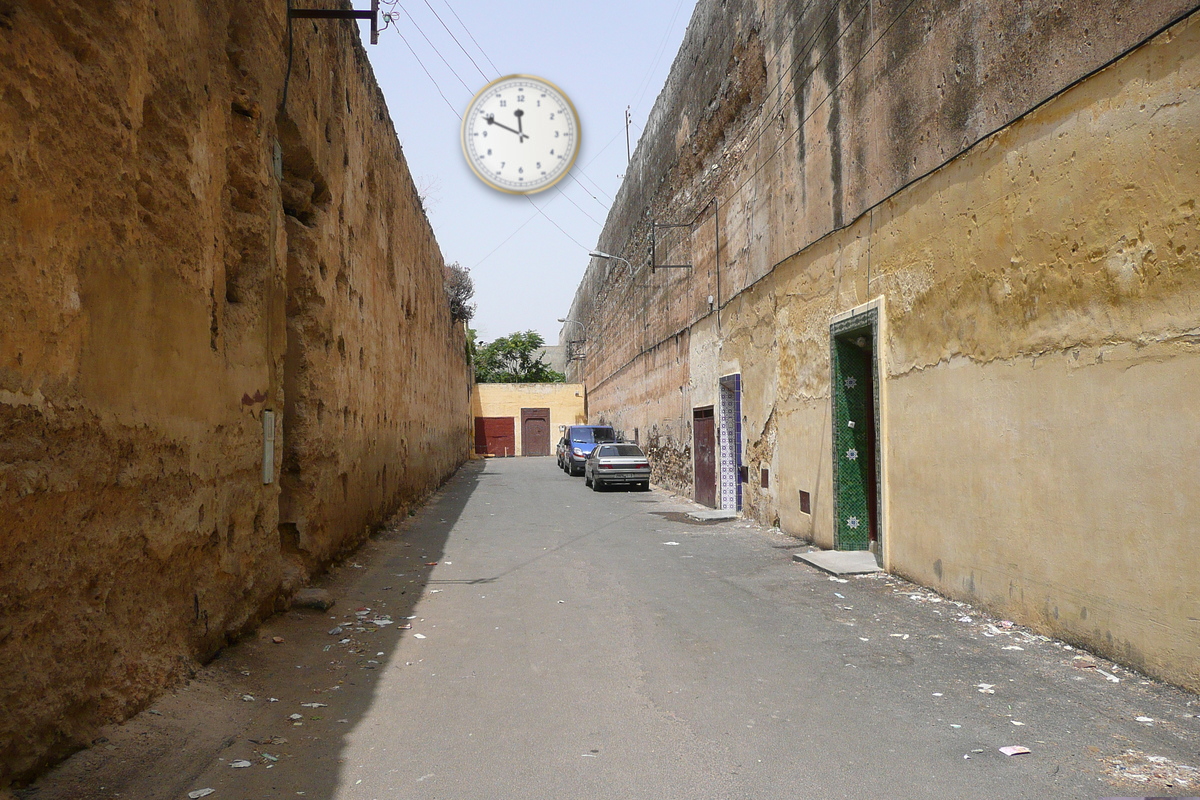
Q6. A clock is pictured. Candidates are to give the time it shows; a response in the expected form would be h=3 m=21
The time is h=11 m=49
